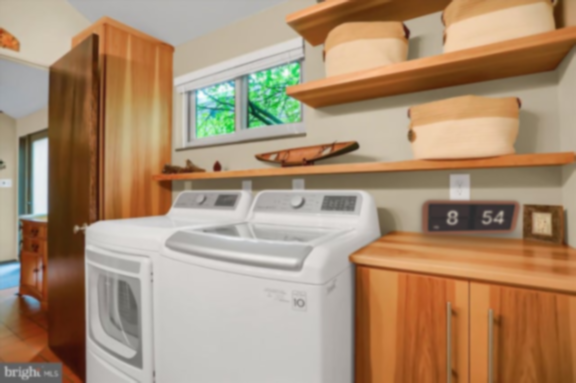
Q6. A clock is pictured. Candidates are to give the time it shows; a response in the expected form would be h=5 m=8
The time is h=8 m=54
